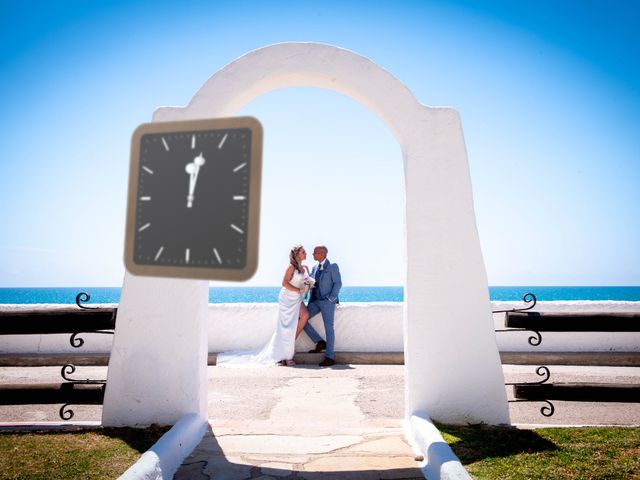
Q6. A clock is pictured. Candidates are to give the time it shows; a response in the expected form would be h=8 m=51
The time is h=12 m=2
